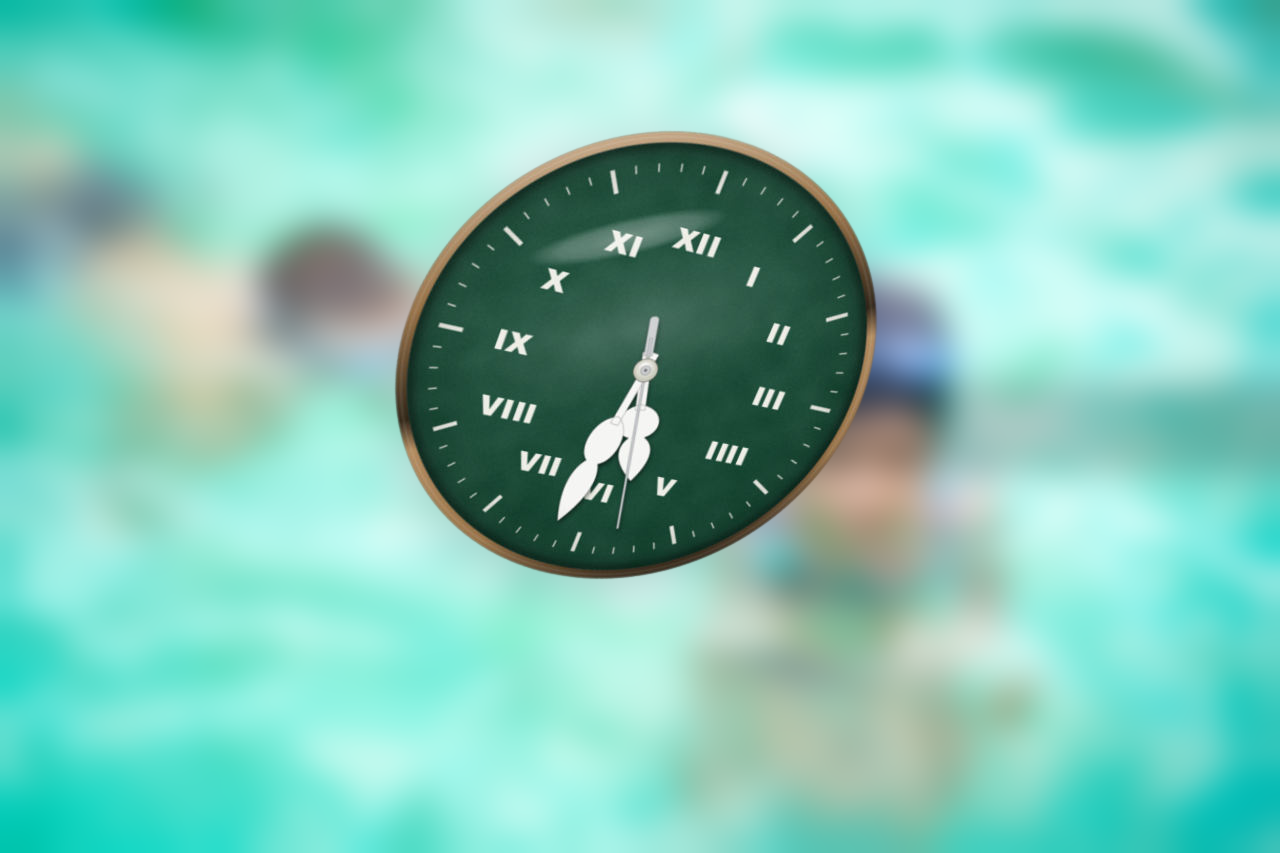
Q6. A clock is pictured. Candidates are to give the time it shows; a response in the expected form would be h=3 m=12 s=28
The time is h=5 m=31 s=28
